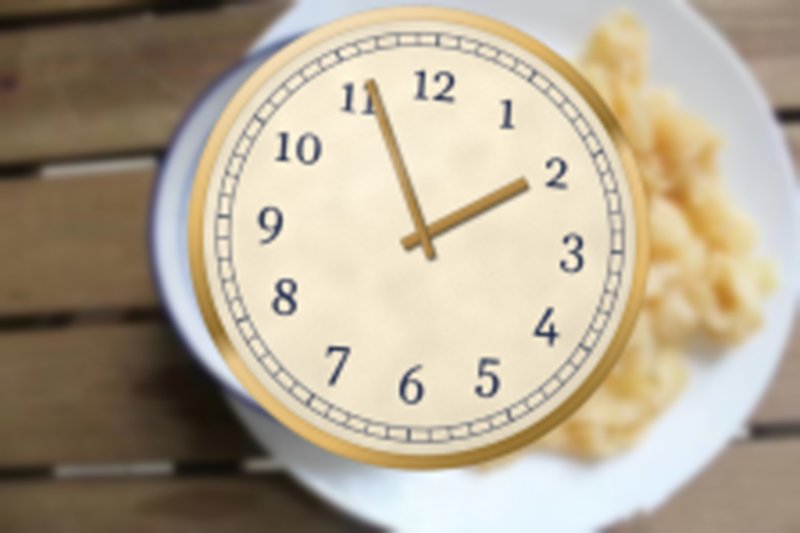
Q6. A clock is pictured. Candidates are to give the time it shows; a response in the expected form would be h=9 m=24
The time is h=1 m=56
